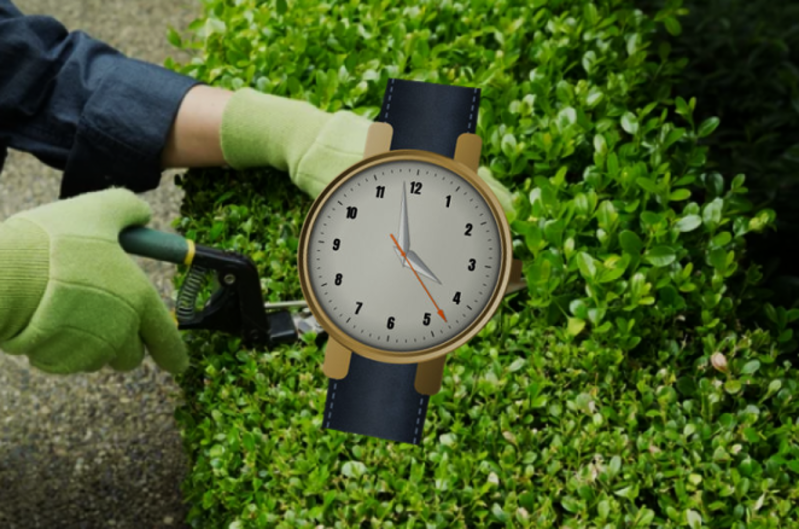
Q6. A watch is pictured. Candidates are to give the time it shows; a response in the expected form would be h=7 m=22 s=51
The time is h=3 m=58 s=23
